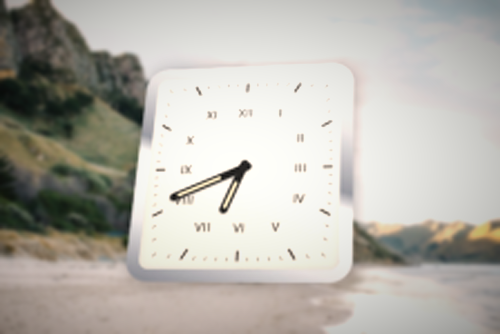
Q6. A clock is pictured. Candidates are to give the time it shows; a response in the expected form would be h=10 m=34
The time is h=6 m=41
